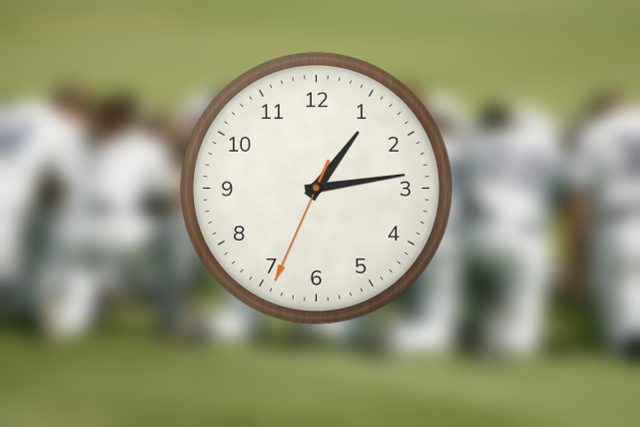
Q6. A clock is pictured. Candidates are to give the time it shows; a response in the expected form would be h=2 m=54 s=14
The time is h=1 m=13 s=34
